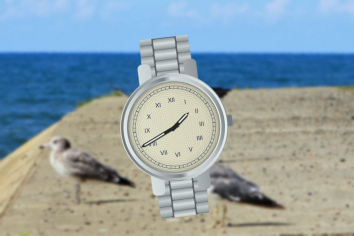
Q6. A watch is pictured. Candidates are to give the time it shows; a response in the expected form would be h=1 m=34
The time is h=1 m=41
